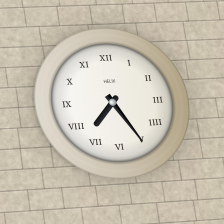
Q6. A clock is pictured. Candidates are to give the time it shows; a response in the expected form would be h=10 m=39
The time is h=7 m=25
